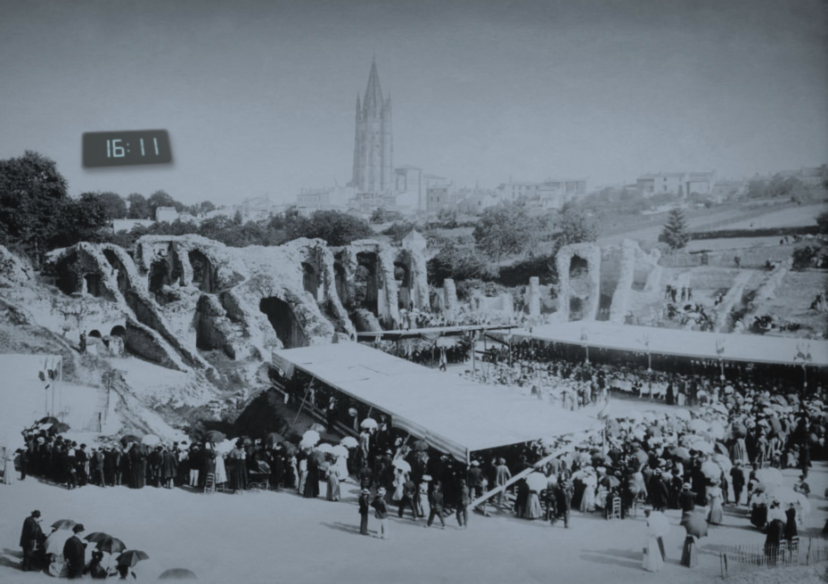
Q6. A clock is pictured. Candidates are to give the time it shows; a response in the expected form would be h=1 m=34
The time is h=16 m=11
